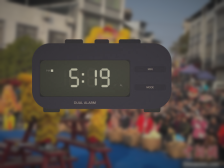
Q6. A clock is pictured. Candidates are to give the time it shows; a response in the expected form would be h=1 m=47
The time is h=5 m=19
